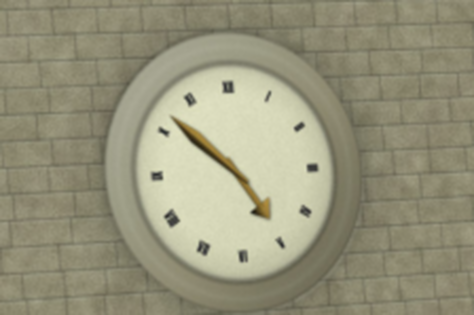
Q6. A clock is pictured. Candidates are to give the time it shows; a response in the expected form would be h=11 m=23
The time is h=4 m=52
